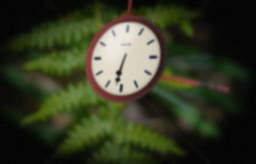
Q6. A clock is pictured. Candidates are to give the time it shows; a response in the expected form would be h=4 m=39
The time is h=6 m=32
